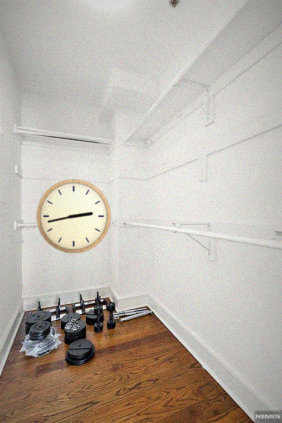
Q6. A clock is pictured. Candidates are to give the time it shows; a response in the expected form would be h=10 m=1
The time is h=2 m=43
